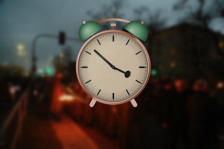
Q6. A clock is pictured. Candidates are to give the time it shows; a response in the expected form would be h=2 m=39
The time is h=3 m=52
